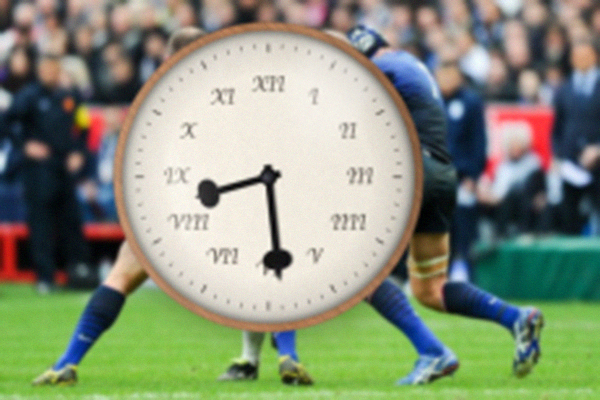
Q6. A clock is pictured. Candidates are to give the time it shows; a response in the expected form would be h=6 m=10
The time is h=8 m=29
